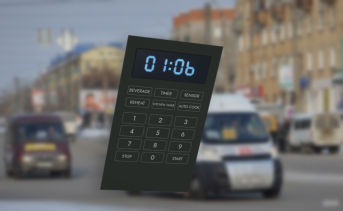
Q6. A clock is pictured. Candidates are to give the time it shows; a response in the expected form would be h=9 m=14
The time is h=1 m=6
